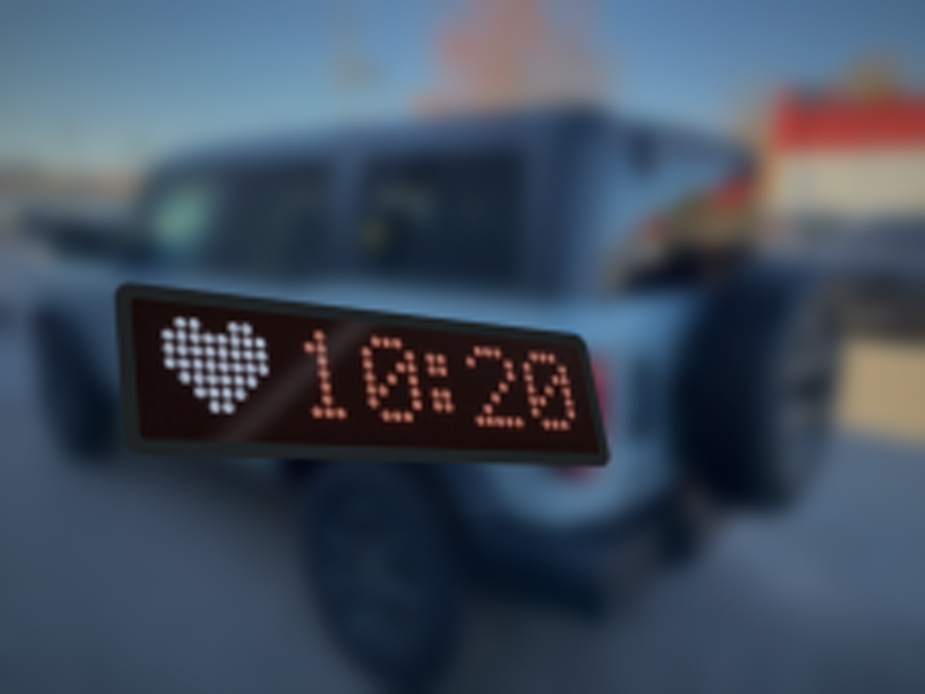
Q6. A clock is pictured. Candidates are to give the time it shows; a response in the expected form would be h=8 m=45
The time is h=10 m=20
